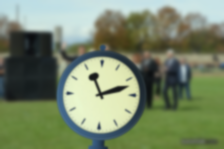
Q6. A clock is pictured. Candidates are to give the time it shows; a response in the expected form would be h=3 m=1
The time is h=11 m=12
